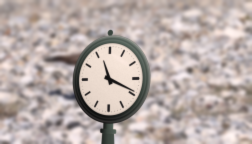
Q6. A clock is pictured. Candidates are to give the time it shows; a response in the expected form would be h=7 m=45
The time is h=11 m=19
